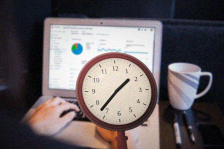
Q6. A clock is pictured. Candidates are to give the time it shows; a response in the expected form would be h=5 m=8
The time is h=1 m=37
